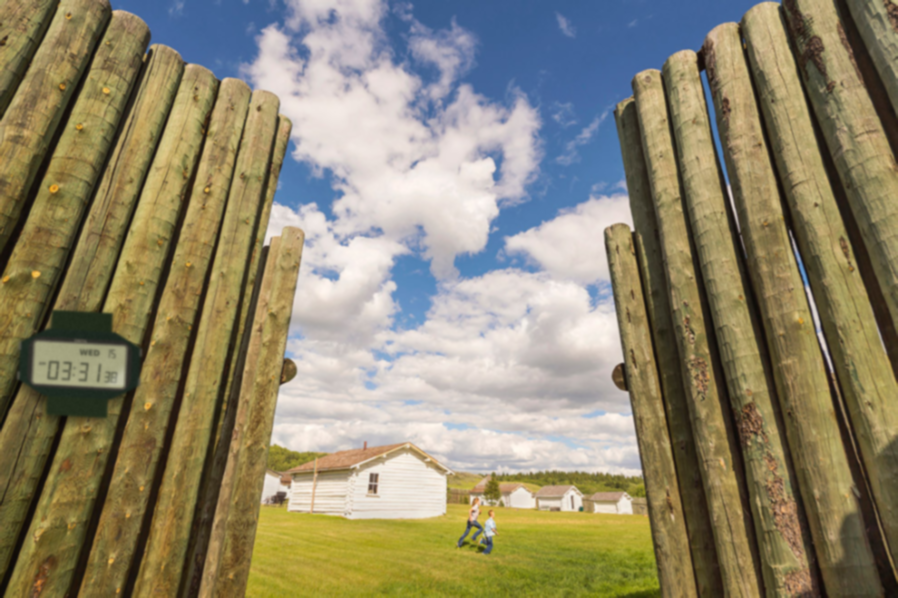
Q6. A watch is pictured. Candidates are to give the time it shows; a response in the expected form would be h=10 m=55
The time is h=3 m=31
